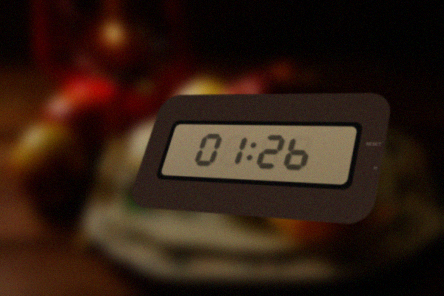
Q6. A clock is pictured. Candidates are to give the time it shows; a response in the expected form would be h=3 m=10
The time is h=1 m=26
